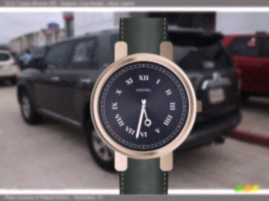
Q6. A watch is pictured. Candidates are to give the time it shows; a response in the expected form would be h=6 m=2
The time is h=5 m=32
